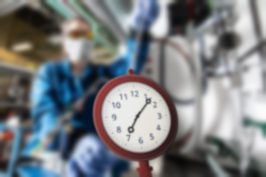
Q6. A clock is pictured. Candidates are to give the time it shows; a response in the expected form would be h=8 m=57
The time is h=7 m=7
